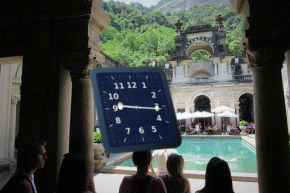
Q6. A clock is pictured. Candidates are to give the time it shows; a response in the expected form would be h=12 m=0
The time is h=9 m=16
